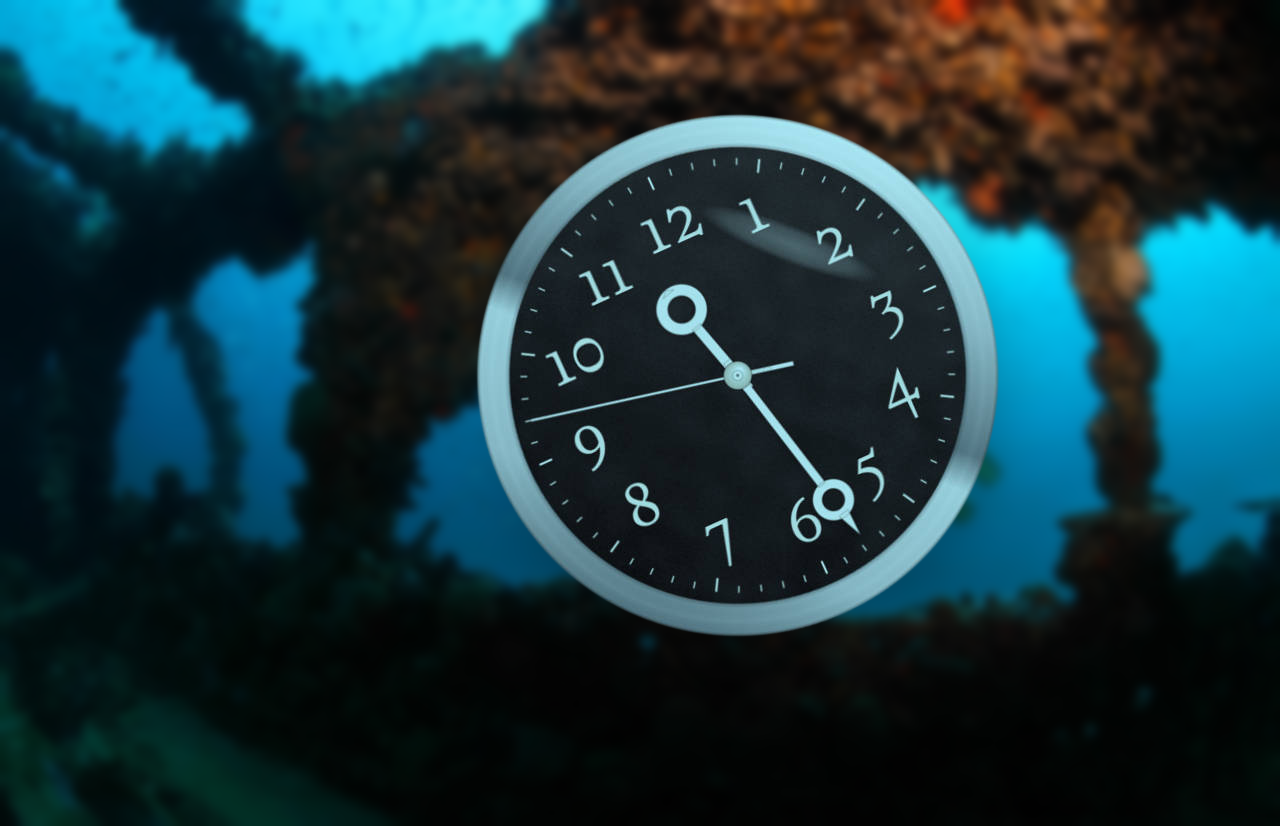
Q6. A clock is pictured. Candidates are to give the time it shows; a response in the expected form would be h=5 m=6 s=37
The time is h=11 m=27 s=47
